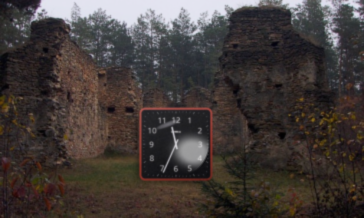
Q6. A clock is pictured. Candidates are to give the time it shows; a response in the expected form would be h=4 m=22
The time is h=11 m=34
